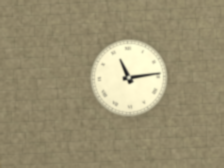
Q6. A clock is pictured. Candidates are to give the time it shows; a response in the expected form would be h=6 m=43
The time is h=11 m=14
